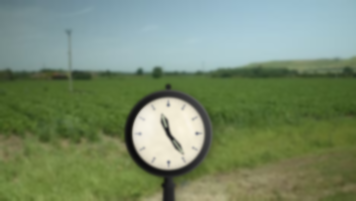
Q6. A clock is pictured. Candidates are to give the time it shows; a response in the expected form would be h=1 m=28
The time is h=11 m=24
